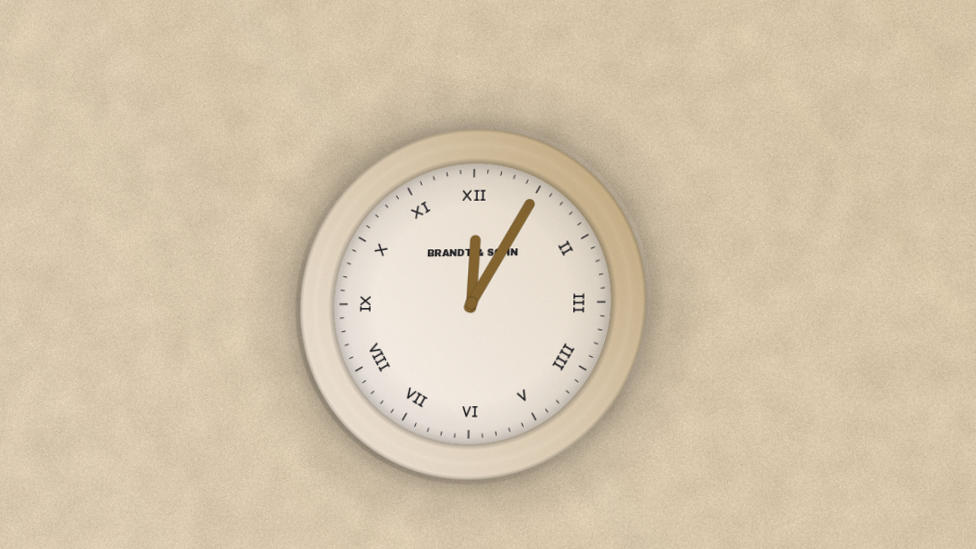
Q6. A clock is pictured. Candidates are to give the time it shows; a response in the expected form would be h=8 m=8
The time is h=12 m=5
